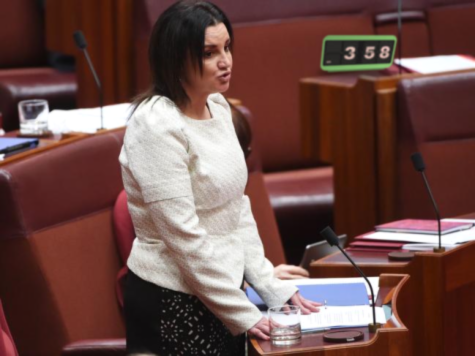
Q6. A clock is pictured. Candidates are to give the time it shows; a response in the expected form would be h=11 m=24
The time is h=3 m=58
